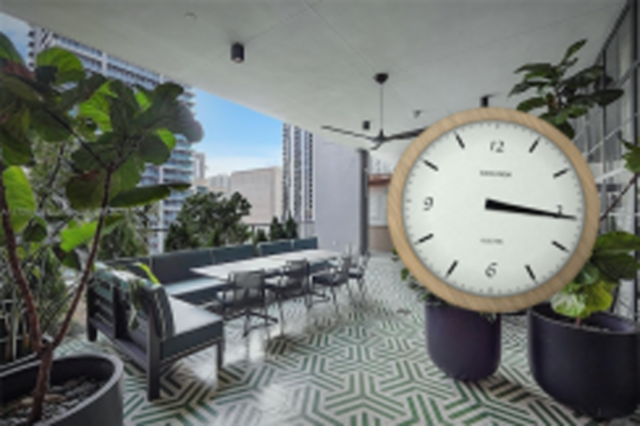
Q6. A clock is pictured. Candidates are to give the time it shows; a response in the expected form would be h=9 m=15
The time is h=3 m=16
